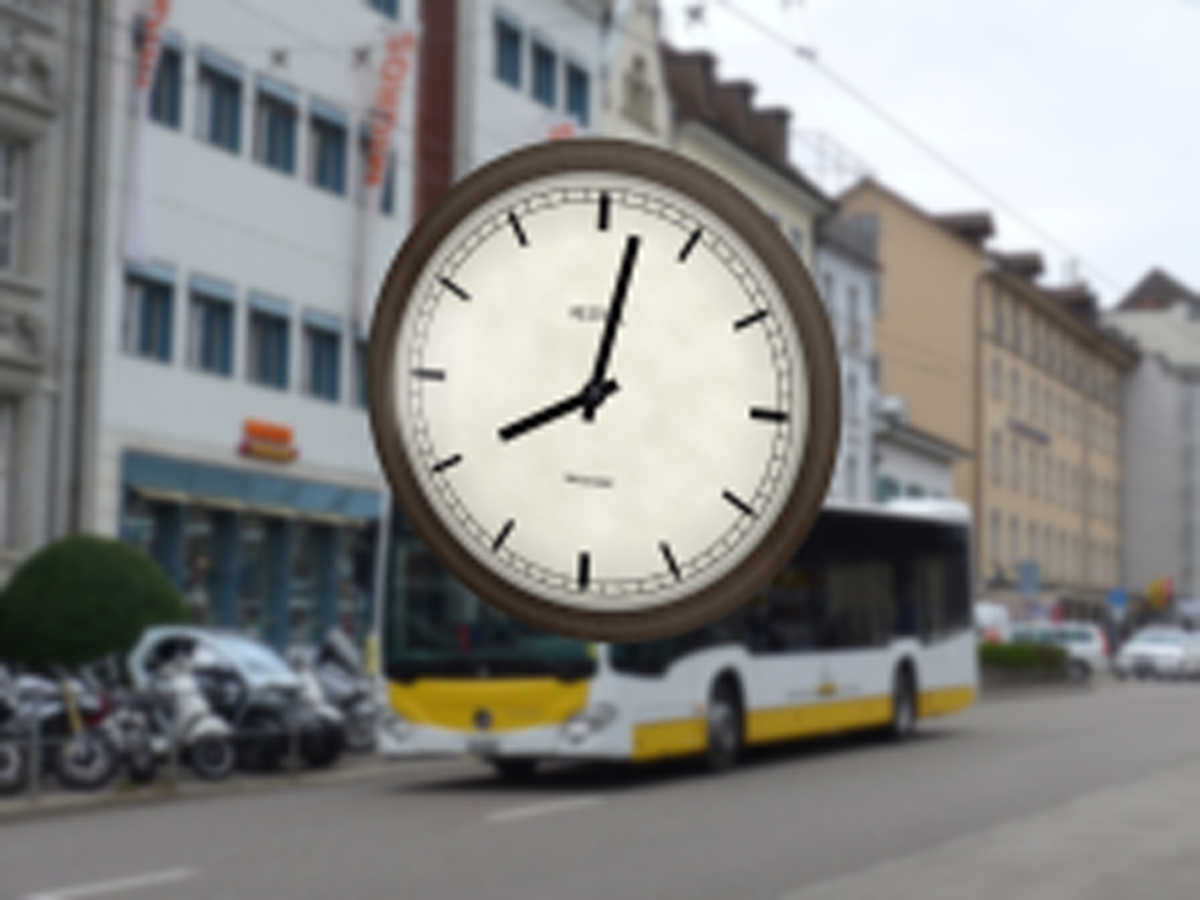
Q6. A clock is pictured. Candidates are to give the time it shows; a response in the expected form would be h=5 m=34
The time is h=8 m=2
